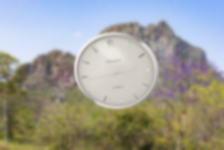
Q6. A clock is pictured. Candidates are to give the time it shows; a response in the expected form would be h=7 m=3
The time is h=2 m=44
